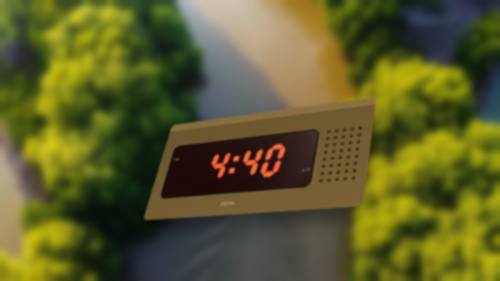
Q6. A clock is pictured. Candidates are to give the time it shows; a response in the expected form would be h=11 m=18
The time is h=4 m=40
